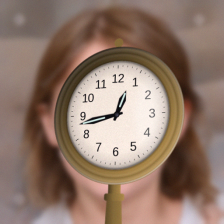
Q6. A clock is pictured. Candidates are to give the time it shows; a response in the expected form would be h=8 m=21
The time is h=12 m=43
